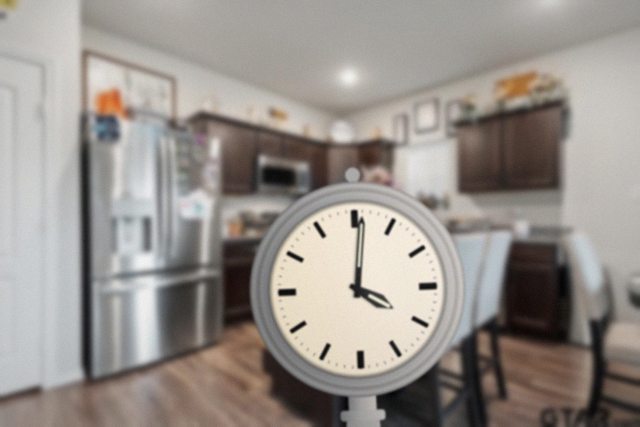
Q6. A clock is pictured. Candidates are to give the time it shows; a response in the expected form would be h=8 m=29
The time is h=4 m=1
